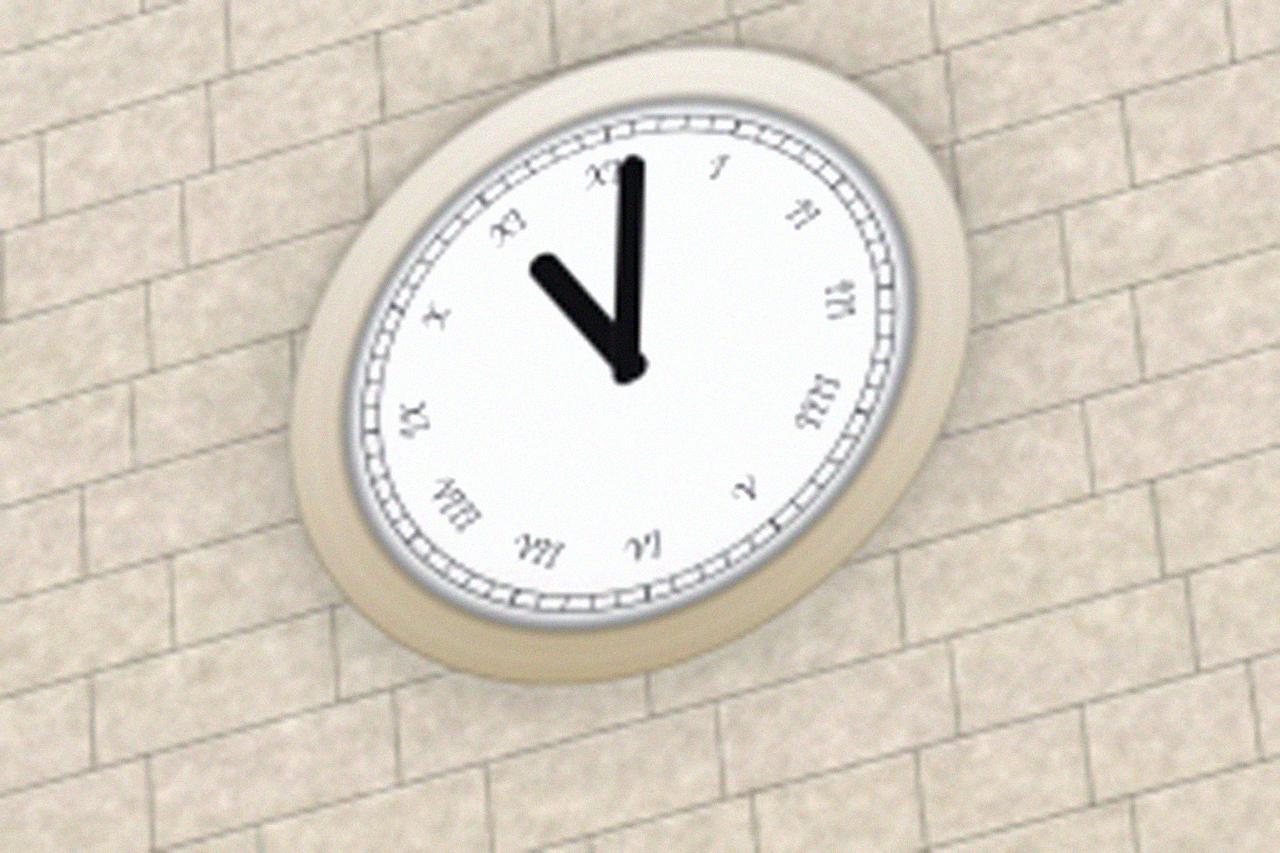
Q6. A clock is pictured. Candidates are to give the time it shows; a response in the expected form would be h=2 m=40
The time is h=11 m=1
